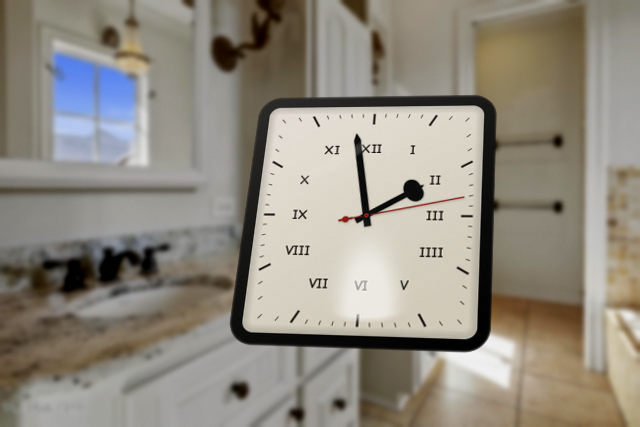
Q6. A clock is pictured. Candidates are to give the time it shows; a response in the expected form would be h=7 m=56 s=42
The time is h=1 m=58 s=13
